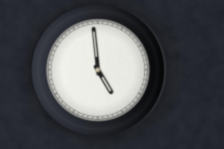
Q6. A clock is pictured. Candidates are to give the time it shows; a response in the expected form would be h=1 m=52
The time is h=4 m=59
